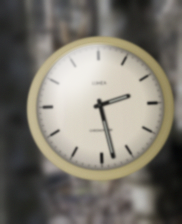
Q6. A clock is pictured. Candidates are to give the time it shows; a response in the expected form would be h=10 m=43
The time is h=2 m=28
